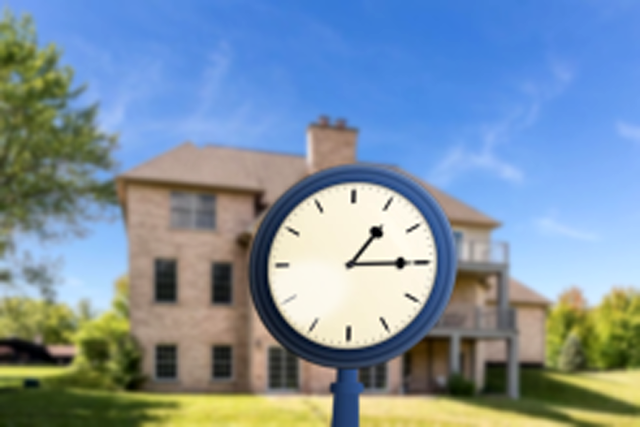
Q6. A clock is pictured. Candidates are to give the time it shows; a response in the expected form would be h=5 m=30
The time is h=1 m=15
